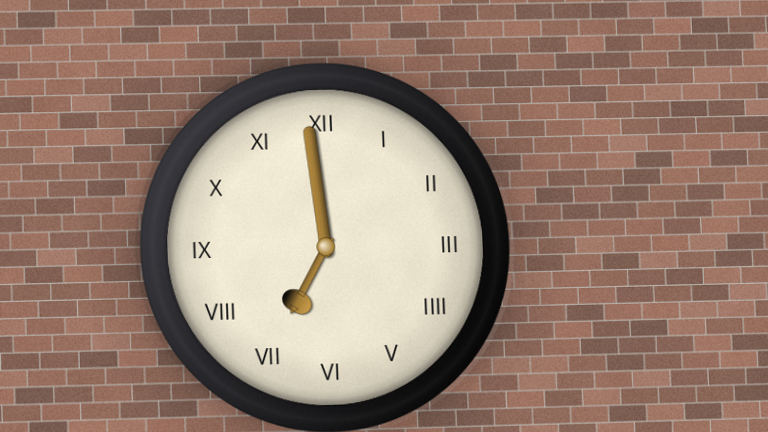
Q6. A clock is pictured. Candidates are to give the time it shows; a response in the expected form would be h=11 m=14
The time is h=6 m=59
